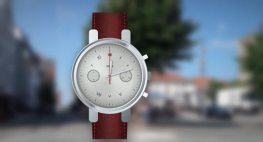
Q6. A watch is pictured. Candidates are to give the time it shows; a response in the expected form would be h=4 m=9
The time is h=12 m=12
